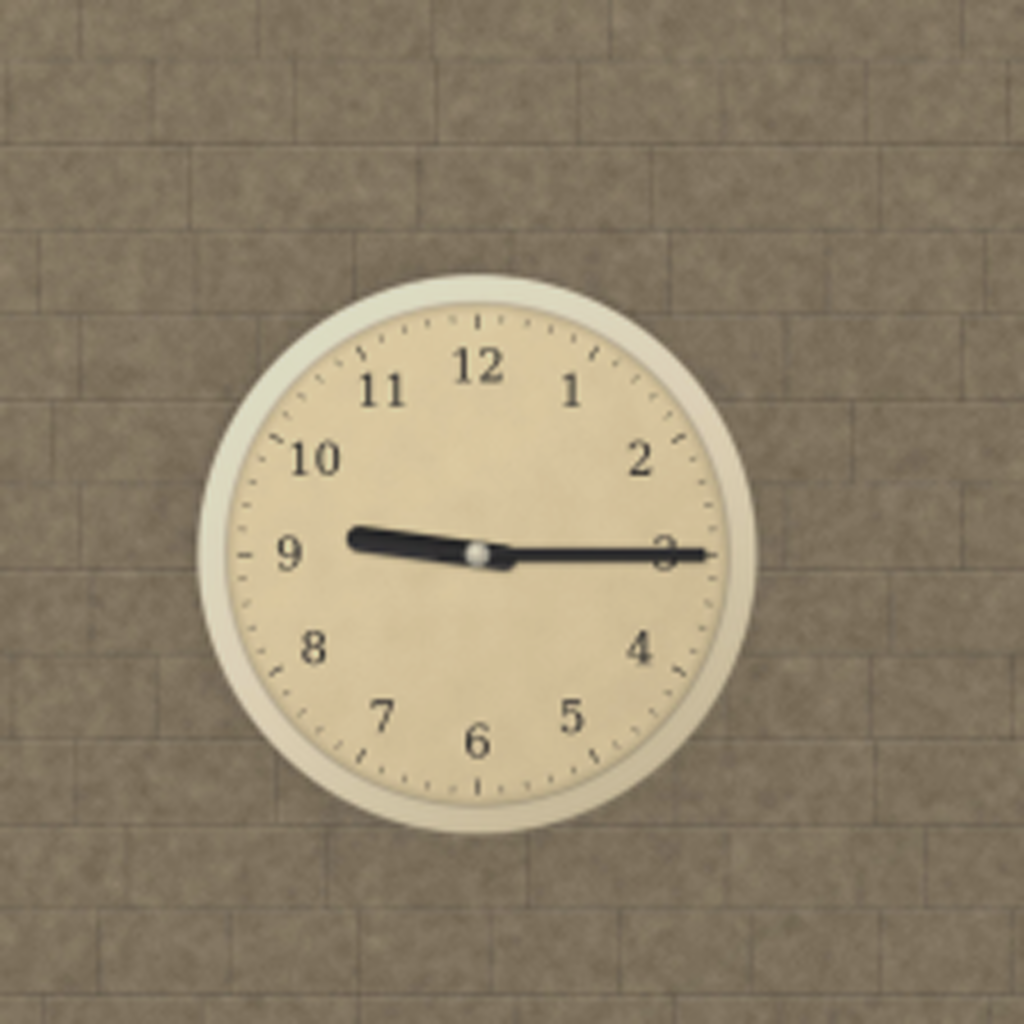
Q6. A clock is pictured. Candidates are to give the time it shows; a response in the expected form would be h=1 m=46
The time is h=9 m=15
